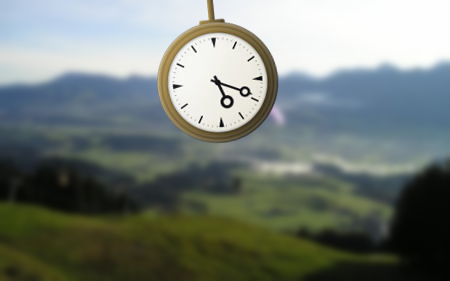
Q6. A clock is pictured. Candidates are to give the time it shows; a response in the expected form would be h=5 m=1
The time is h=5 m=19
